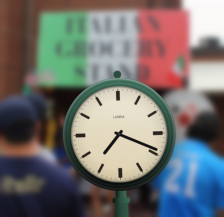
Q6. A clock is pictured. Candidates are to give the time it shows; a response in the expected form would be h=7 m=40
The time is h=7 m=19
